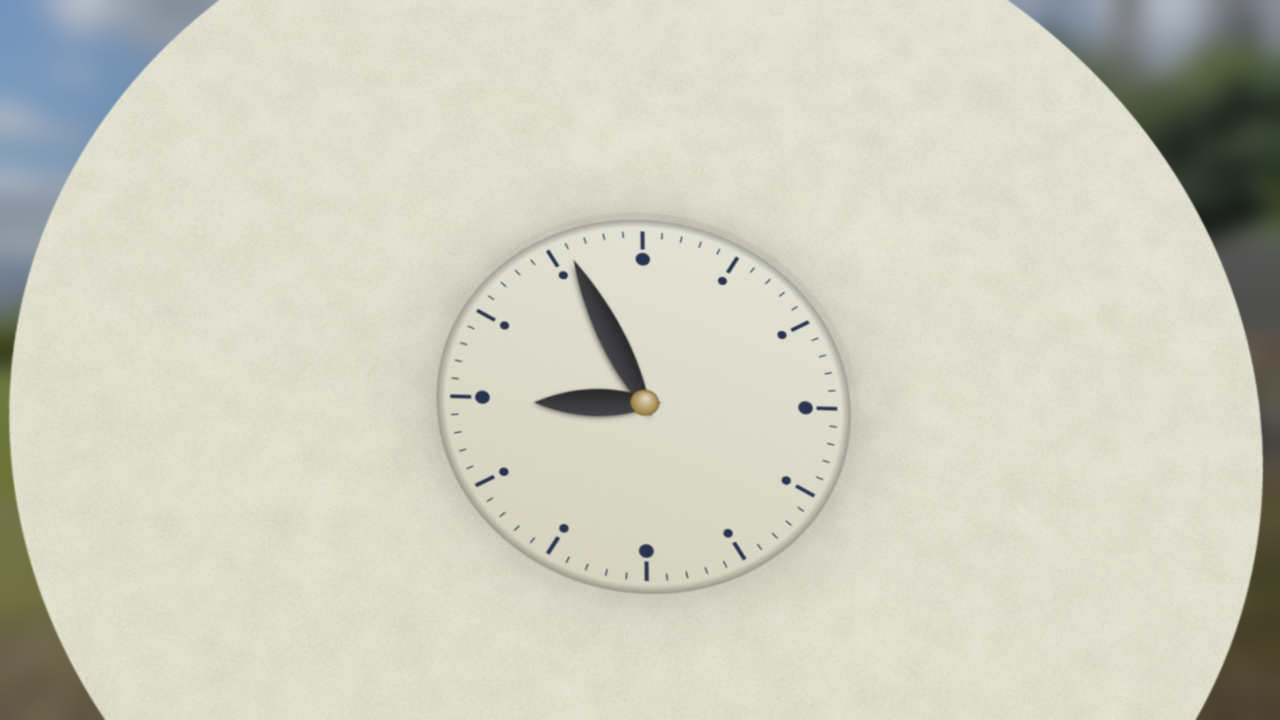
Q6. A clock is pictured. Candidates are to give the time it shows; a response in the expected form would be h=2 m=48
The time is h=8 m=56
